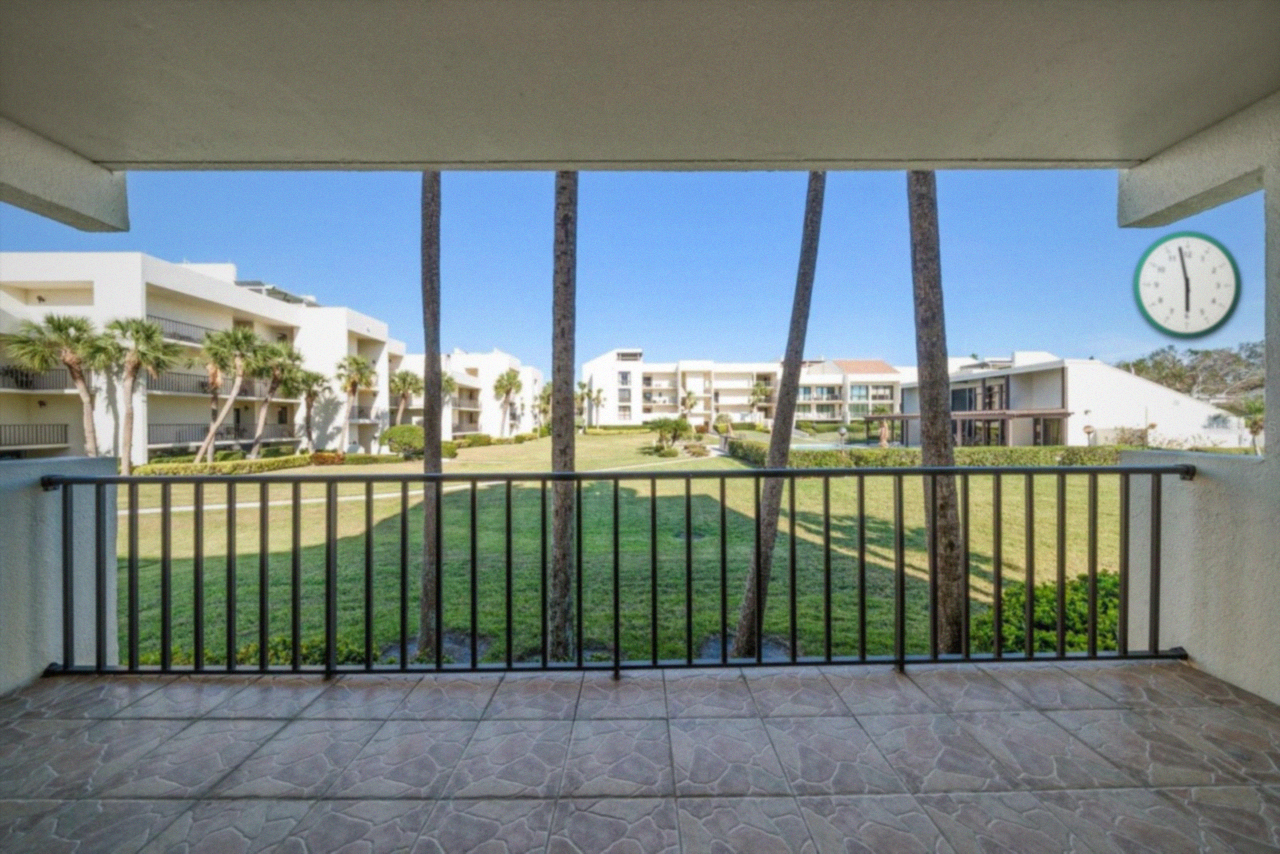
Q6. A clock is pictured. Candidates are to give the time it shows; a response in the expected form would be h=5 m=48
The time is h=5 m=58
